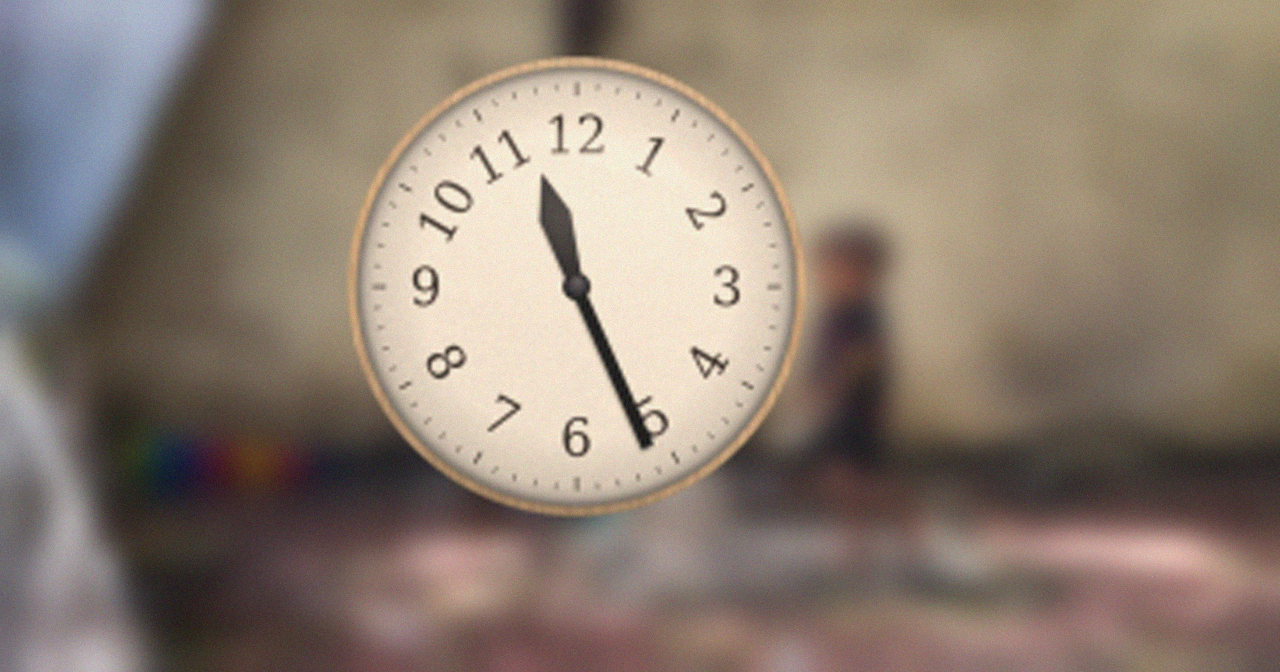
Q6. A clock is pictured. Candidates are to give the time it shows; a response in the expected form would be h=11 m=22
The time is h=11 m=26
